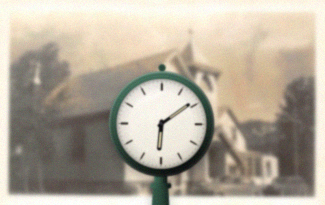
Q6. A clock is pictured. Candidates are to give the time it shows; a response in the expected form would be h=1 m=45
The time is h=6 m=9
